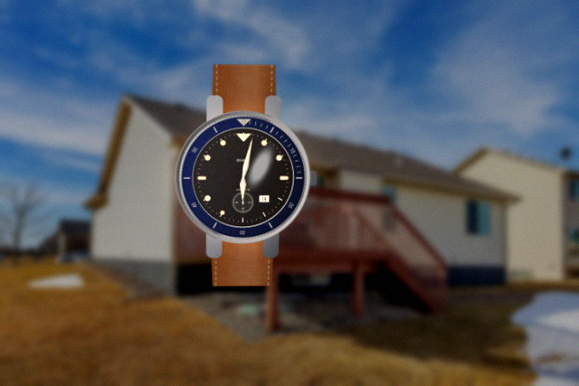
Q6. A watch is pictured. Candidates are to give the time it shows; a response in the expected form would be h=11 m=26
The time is h=6 m=2
